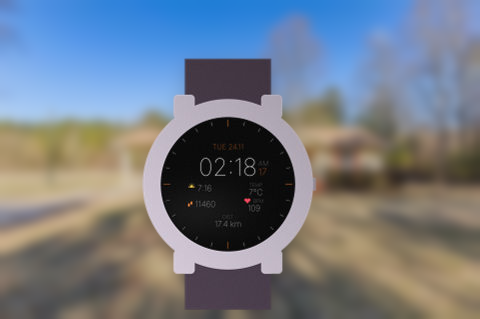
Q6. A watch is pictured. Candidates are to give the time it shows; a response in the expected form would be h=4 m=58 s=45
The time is h=2 m=18 s=17
